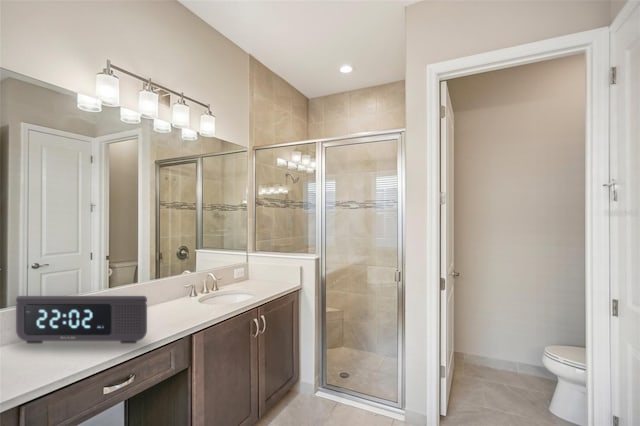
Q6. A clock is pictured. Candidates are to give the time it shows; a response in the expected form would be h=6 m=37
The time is h=22 m=2
